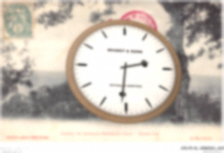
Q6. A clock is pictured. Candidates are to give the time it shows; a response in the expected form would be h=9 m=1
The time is h=2 m=31
